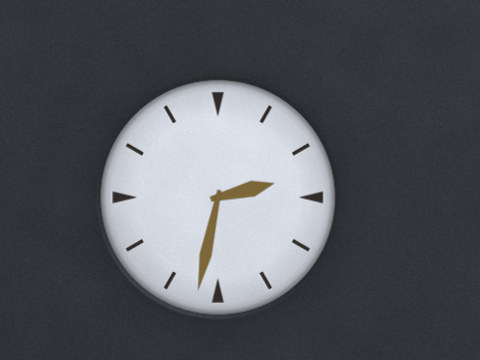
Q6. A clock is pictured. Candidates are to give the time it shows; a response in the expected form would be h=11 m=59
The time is h=2 m=32
